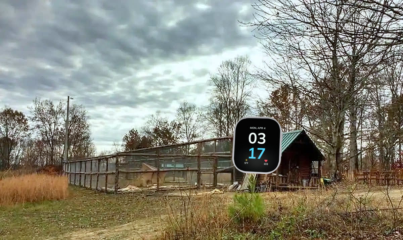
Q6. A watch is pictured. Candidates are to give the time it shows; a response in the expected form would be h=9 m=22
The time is h=3 m=17
